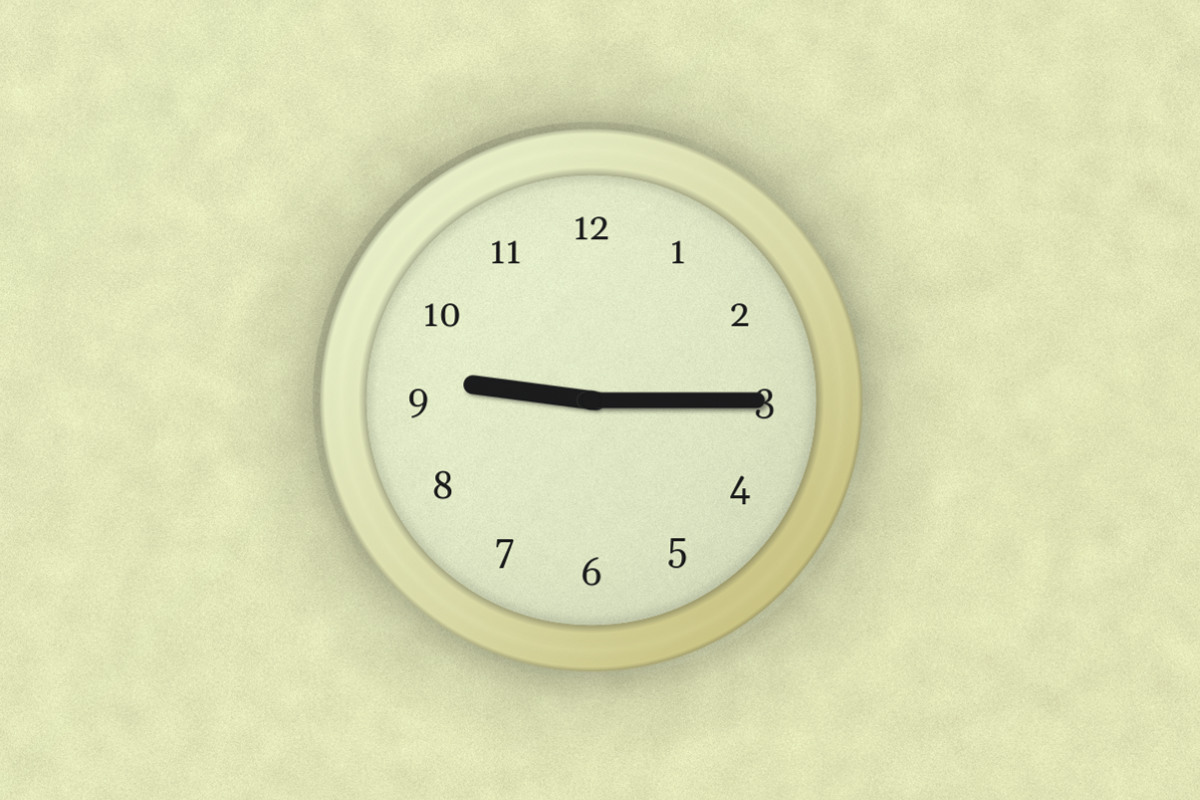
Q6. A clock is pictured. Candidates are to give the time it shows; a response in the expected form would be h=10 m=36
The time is h=9 m=15
